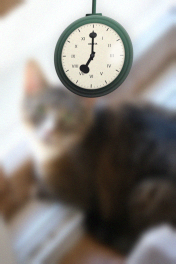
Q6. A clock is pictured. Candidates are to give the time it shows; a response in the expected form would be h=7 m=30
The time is h=7 m=0
